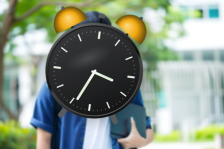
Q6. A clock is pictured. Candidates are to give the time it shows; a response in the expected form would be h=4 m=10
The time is h=3 m=34
